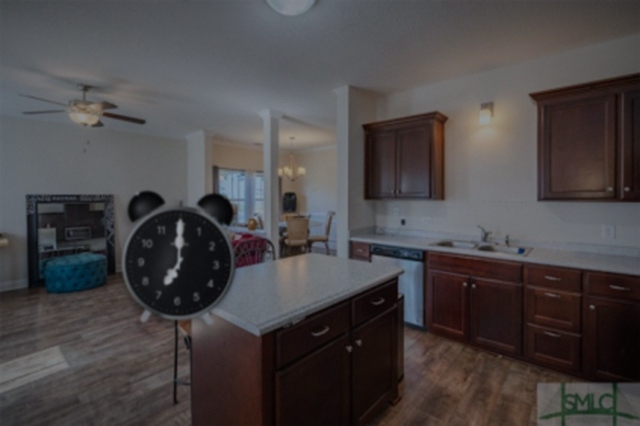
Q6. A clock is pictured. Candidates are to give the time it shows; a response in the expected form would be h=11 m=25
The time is h=7 m=0
